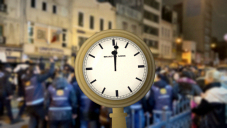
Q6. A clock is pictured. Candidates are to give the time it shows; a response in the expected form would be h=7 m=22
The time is h=12 m=1
